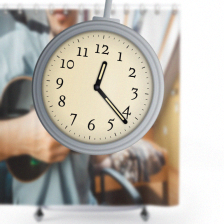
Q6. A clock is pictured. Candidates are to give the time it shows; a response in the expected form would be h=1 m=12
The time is h=12 m=22
